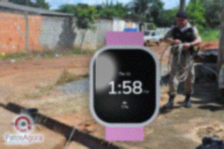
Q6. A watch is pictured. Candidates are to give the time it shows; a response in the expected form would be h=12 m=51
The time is h=1 m=58
